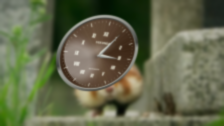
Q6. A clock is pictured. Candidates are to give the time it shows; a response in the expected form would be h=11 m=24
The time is h=3 m=5
